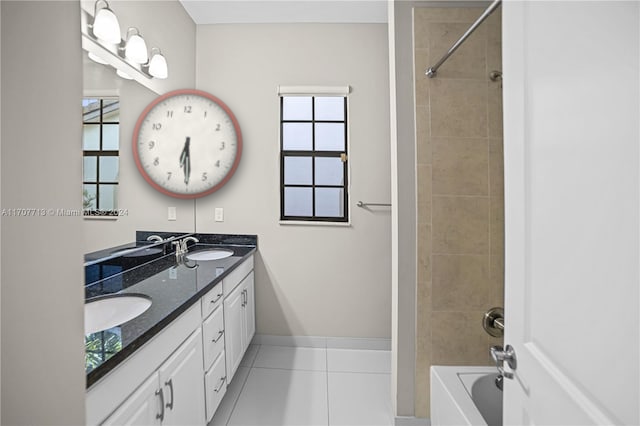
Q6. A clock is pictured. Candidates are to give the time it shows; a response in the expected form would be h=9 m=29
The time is h=6 m=30
